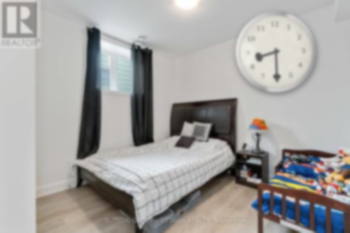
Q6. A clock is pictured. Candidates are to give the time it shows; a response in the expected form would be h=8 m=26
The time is h=8 m=30
